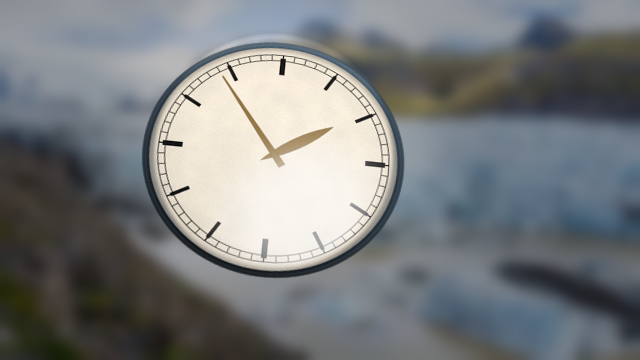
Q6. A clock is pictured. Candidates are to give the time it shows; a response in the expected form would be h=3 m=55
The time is h=1 m=54
